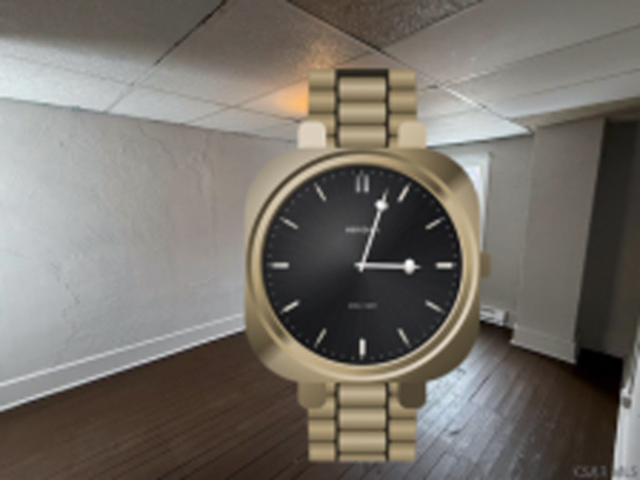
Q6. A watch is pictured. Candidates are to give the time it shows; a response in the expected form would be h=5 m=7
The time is h=3 m=3
